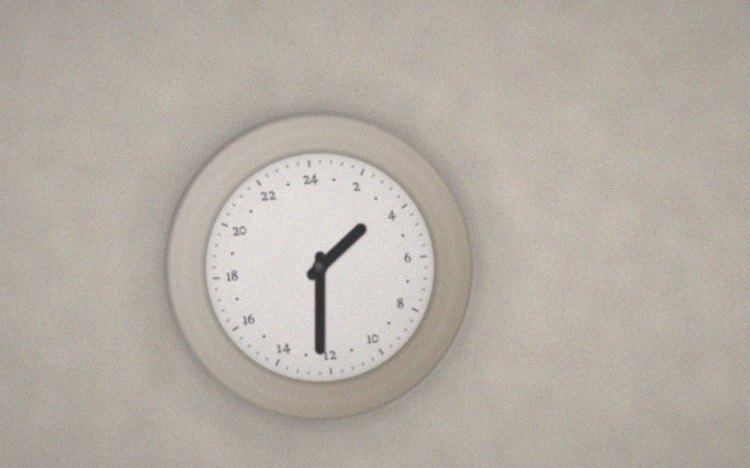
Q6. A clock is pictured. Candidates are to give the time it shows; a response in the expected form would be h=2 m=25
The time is h=3 m=31
